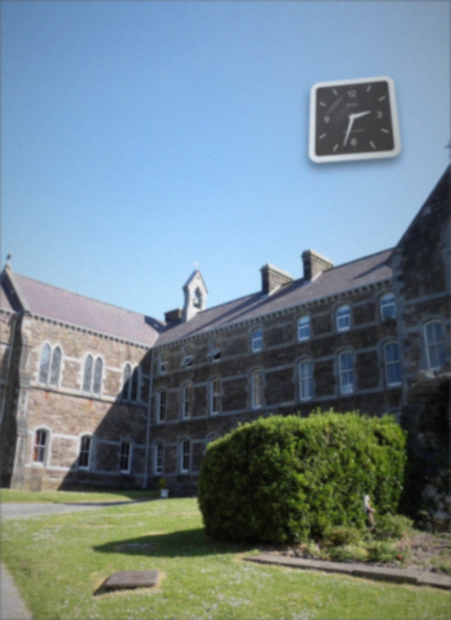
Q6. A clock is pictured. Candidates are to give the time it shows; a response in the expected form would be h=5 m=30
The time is h=2 m=33
